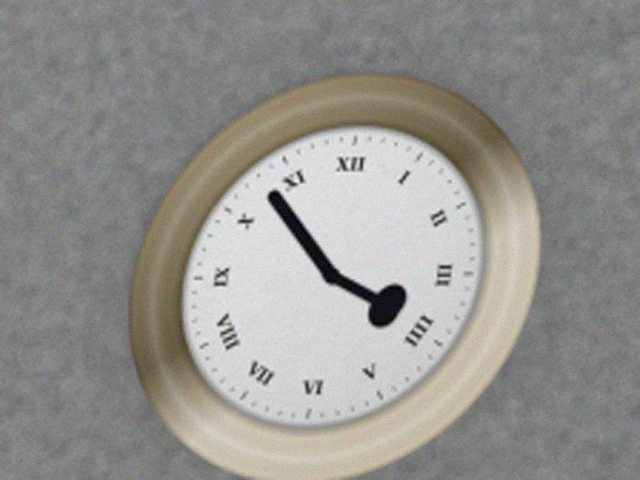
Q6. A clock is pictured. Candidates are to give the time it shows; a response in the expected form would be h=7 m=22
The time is h=3 m=53
